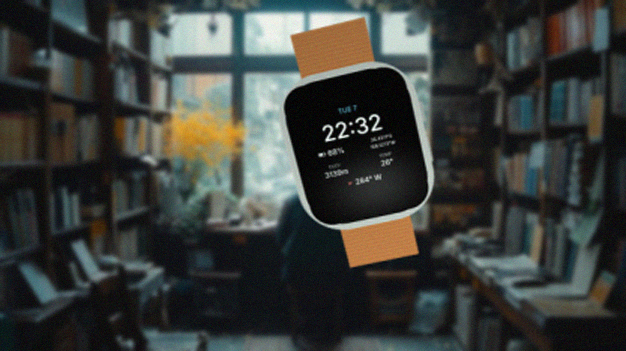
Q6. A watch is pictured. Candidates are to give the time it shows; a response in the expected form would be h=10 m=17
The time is h=22 m=32
